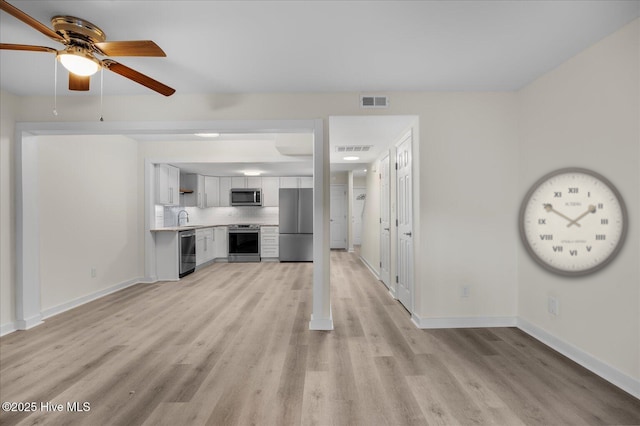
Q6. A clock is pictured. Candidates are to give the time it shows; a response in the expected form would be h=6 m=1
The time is h=1 m=50
